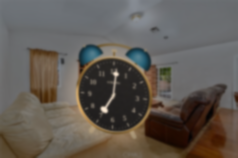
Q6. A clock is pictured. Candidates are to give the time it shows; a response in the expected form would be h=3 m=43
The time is h=7 m=1
